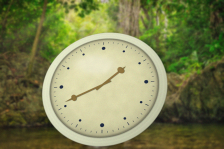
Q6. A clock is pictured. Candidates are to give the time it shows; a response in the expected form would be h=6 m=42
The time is h=1 m=41
